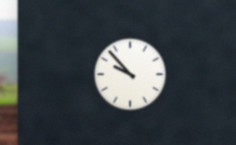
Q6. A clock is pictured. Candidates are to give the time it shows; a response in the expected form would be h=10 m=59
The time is h=9 m=53
